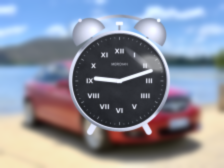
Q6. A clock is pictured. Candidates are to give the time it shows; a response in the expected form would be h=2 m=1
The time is h=9 m=12
